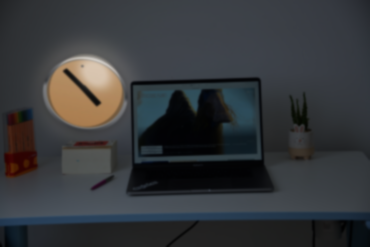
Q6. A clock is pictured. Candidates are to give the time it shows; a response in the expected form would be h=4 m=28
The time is h=4 m=54
